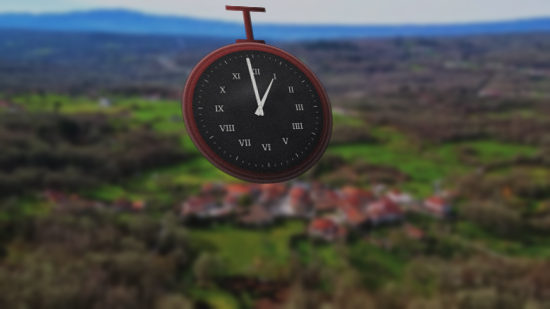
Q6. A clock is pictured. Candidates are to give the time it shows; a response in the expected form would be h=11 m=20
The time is h=12 m=59
